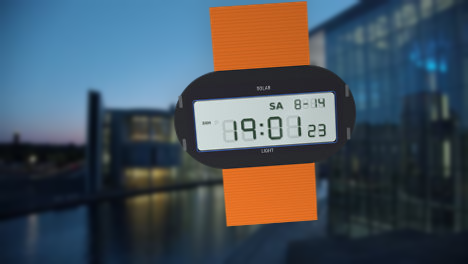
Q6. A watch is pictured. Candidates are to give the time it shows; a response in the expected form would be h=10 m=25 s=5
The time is h=19 m=1 s=23
